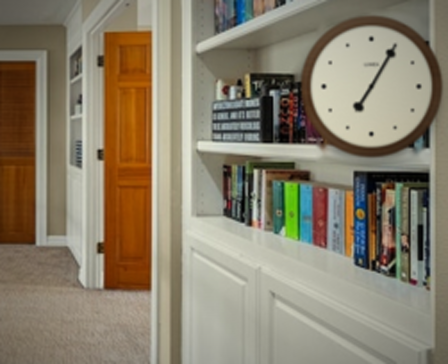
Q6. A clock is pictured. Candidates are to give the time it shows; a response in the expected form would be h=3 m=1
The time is h=7 m=5
